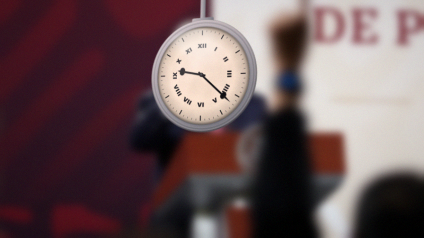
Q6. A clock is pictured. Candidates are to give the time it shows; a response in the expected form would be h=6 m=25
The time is h=9 m=22
